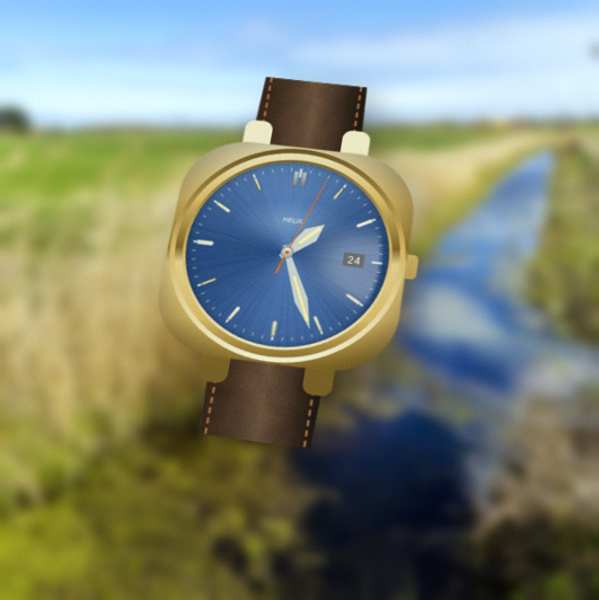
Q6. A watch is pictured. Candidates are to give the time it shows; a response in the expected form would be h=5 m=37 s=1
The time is h=1 m=26 s=3
